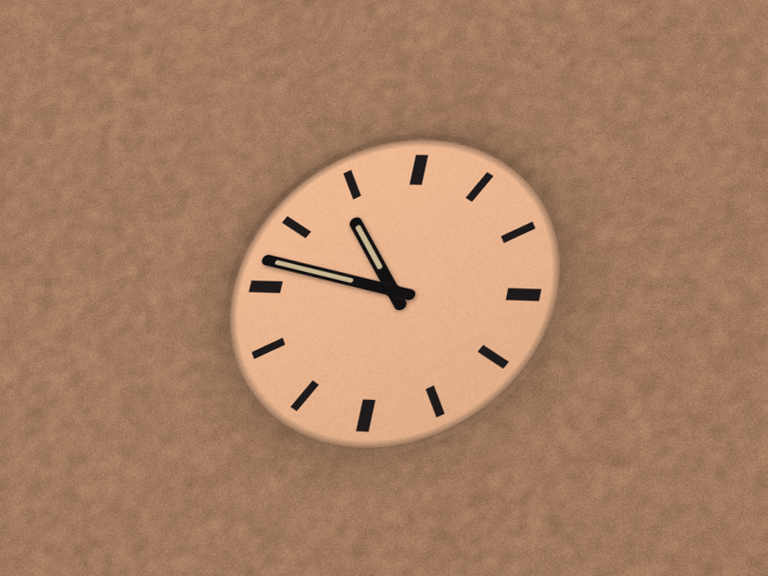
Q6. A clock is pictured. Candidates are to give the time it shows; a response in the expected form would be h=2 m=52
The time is h=10 m=47
